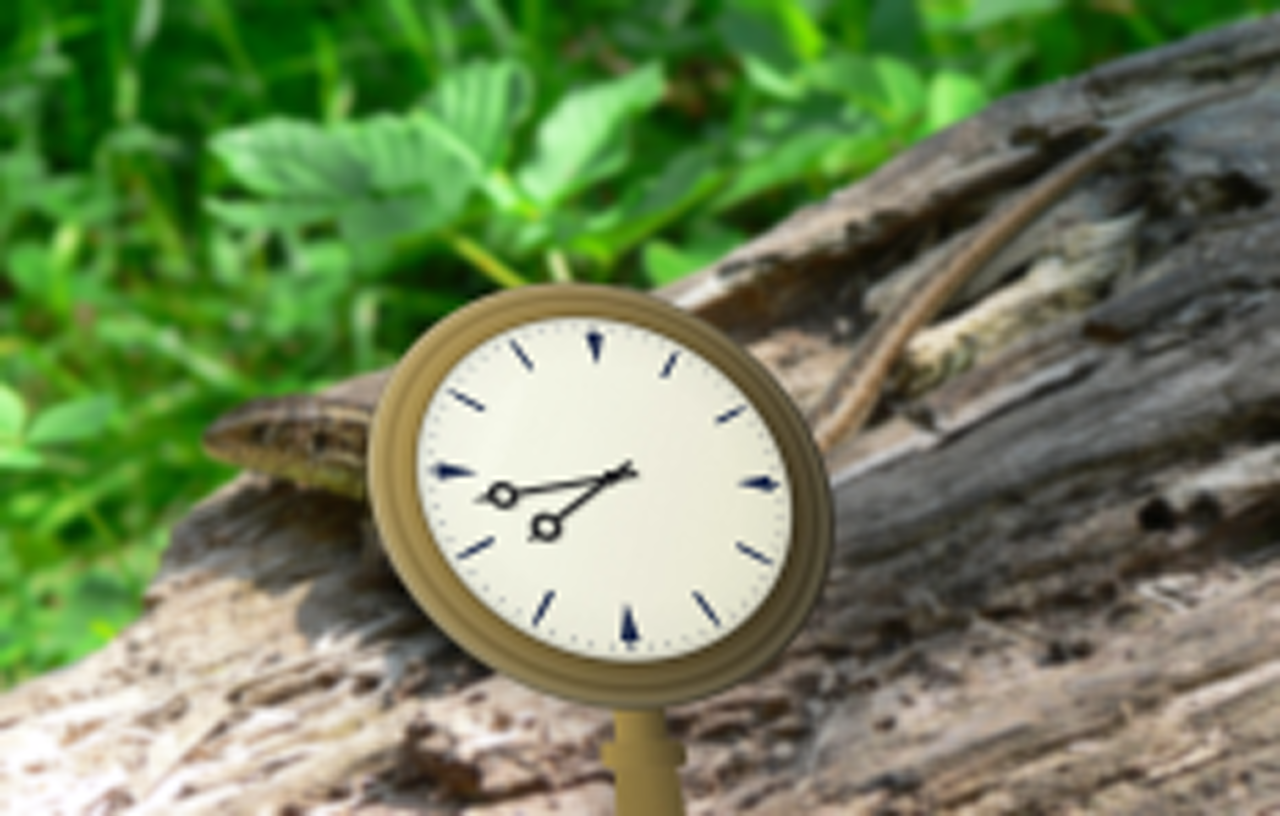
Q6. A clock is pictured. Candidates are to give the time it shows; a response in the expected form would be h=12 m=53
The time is h=7 m=43
